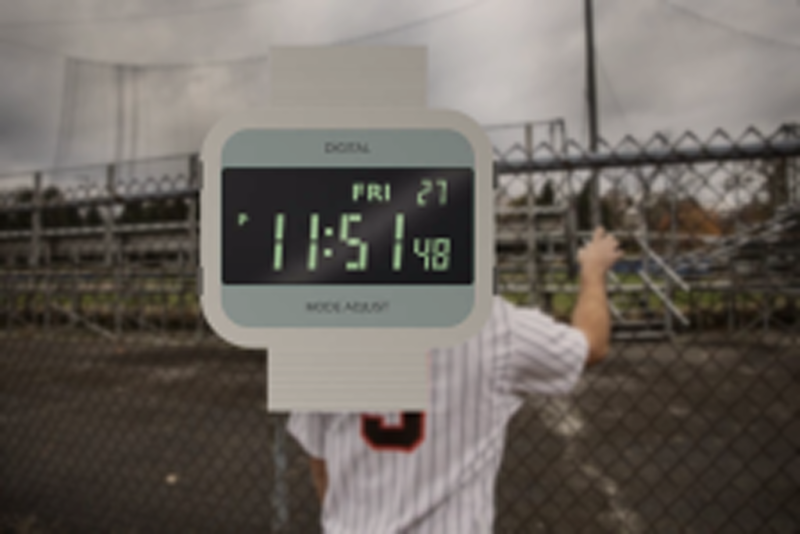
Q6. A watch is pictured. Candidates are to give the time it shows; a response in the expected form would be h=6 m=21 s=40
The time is h=11 m=51 s=48
